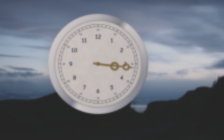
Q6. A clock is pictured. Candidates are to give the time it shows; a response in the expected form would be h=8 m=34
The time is h=3 m=16
